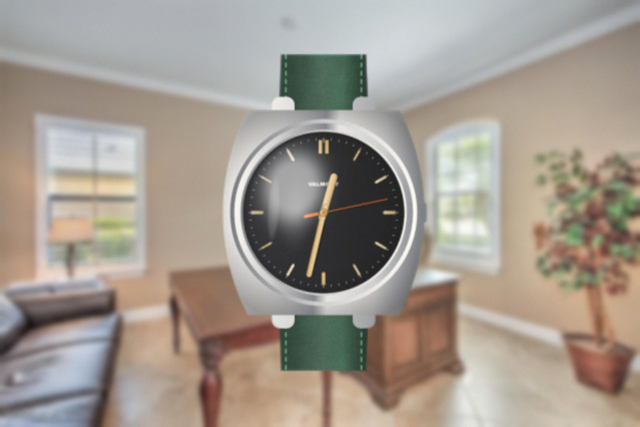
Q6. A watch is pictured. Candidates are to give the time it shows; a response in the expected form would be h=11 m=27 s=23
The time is h=12 m=32 s=13
